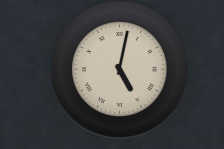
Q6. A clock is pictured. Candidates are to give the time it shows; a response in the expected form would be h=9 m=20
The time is h=5 m=2
